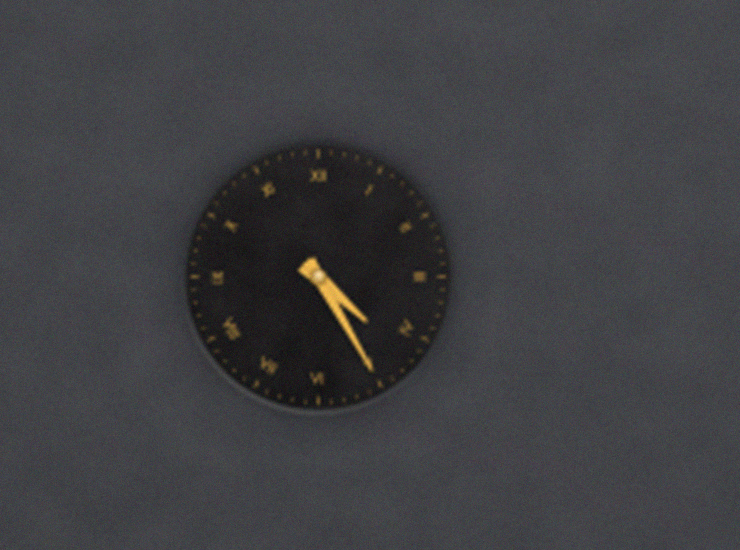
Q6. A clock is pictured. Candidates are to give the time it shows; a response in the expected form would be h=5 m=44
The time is h=4 m=25
